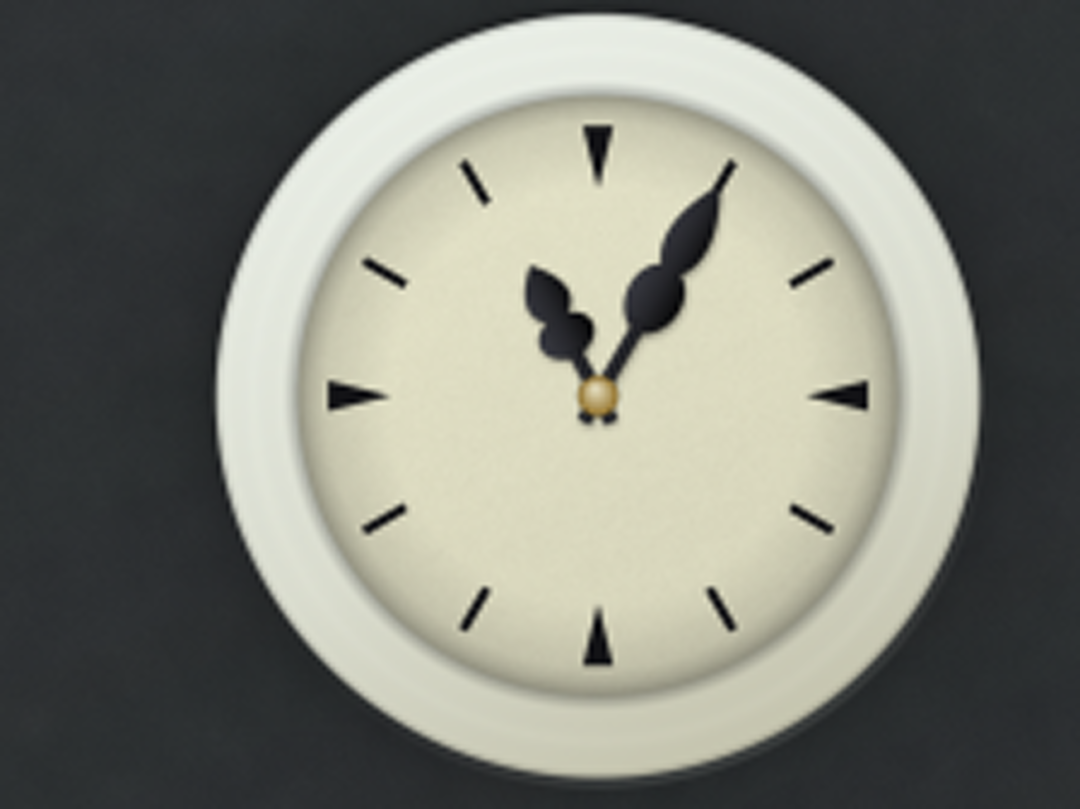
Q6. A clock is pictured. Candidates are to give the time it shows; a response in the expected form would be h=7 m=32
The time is h=11 m=5
